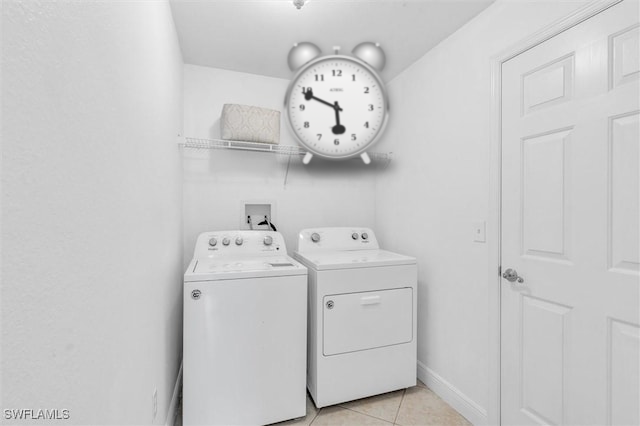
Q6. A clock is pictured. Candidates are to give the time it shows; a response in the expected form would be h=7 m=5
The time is h=5 m=49
